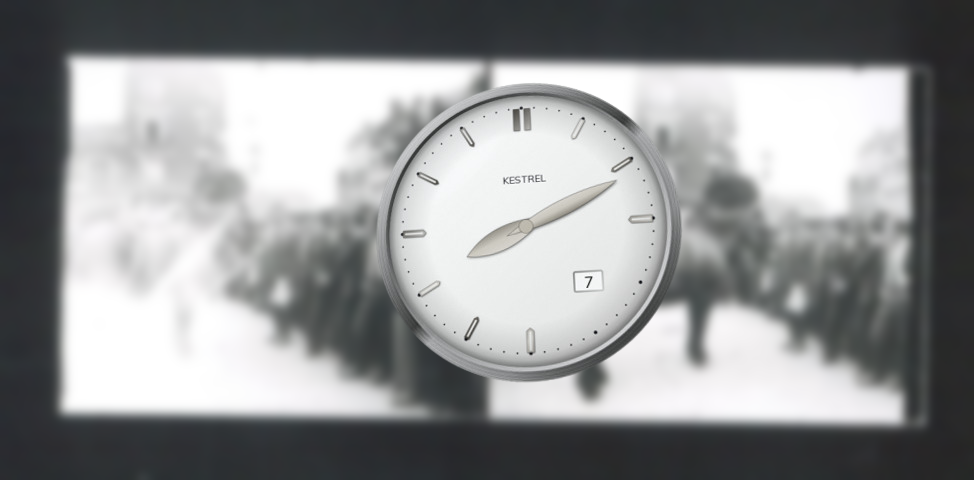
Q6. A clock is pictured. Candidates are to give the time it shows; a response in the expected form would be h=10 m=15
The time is h=8 m=11
